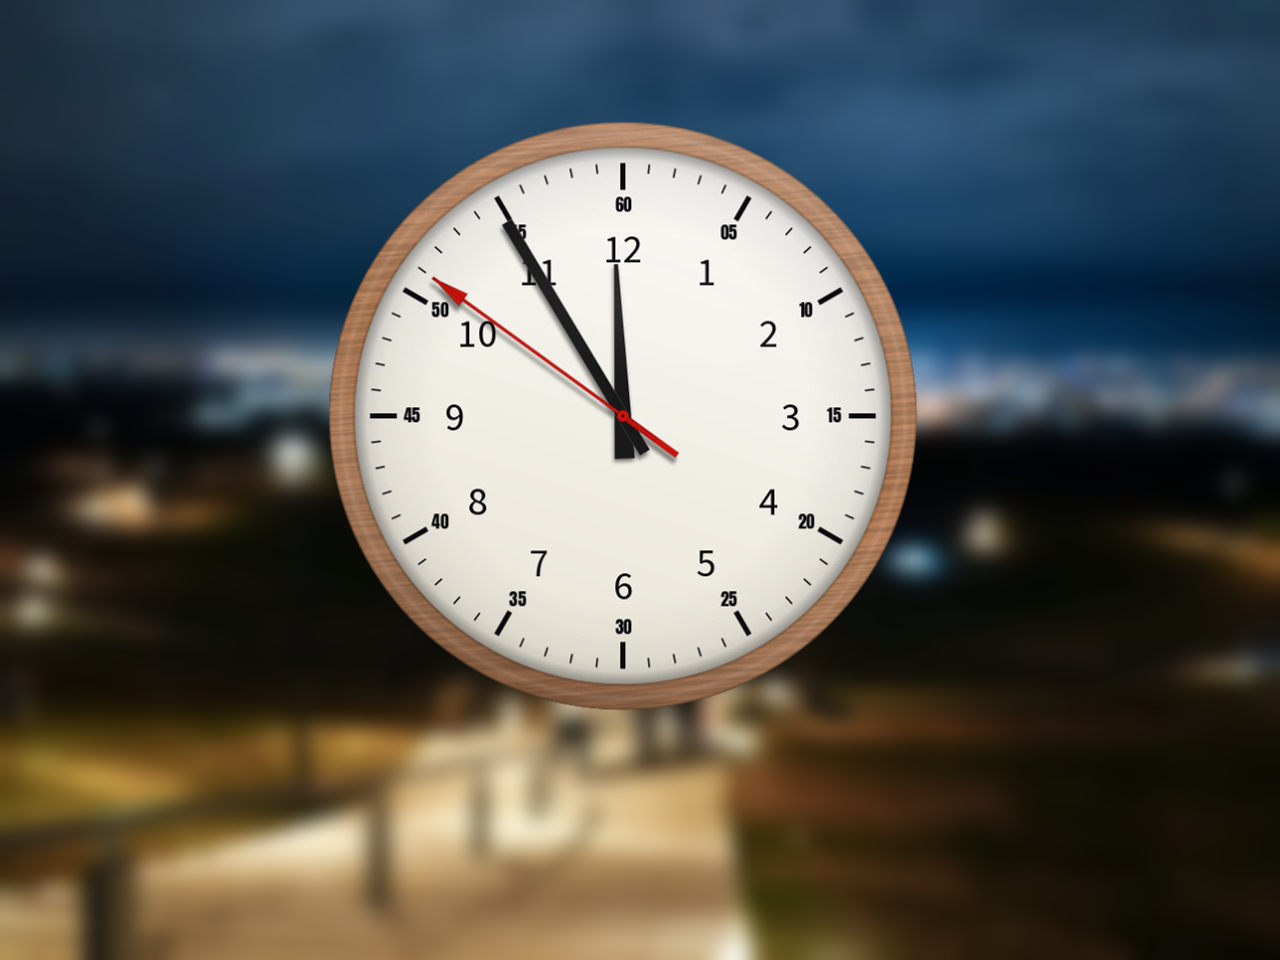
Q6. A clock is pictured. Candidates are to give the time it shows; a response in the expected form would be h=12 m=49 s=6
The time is h=11 m=54 s=51
